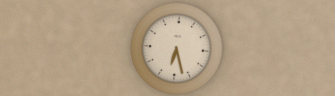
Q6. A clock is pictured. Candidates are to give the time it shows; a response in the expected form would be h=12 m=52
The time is h=6 m=27
